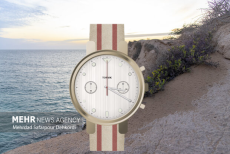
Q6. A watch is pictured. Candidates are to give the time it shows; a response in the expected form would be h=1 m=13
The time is h=3 m=20
